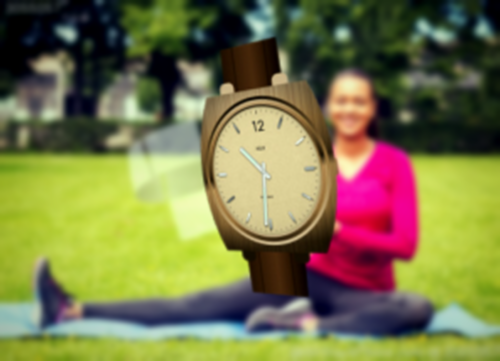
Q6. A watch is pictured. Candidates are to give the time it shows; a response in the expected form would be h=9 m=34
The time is h=10 m=31
